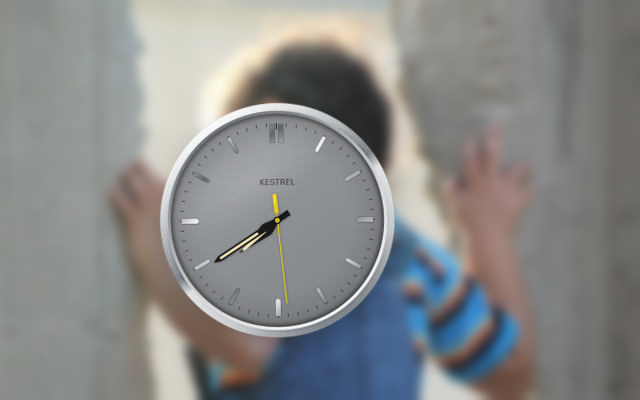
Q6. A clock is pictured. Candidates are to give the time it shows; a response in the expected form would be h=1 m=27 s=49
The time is h=7 m=39 s=29
